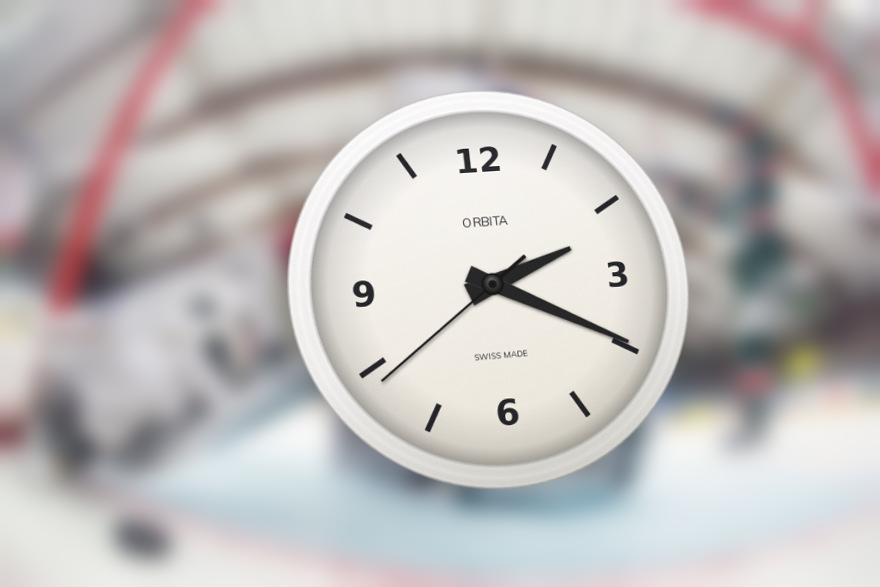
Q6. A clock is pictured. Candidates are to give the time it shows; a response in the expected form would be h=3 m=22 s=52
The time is h=2 m=19 s=39
